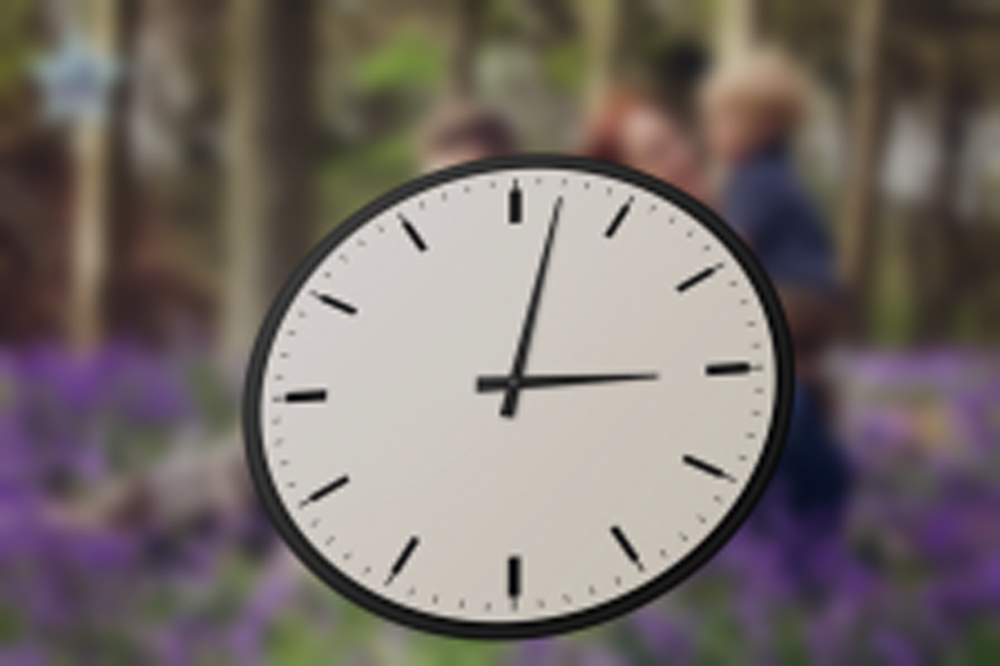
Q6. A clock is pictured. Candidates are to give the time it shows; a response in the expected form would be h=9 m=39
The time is h=3 m=2
